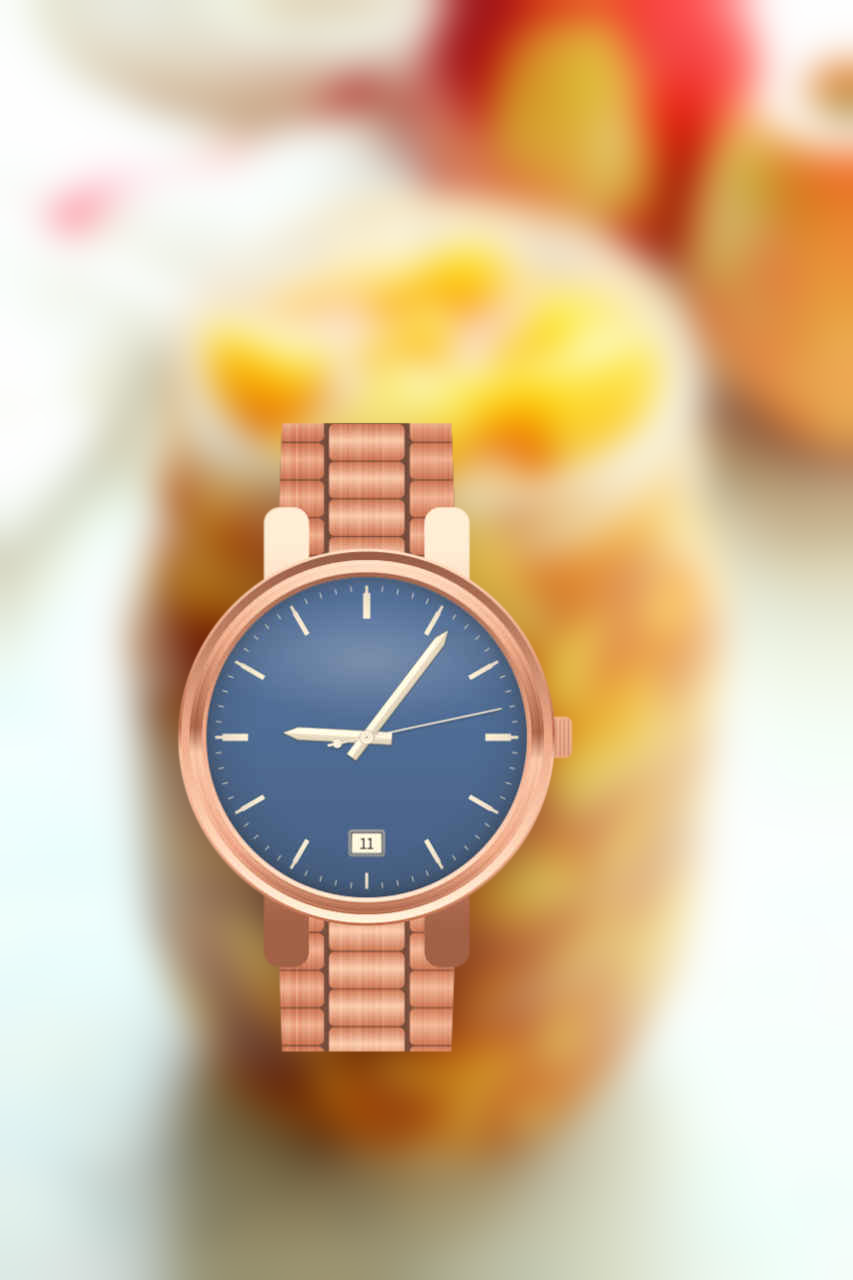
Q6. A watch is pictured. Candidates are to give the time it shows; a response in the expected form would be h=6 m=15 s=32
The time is h=9 m=6 s=13
